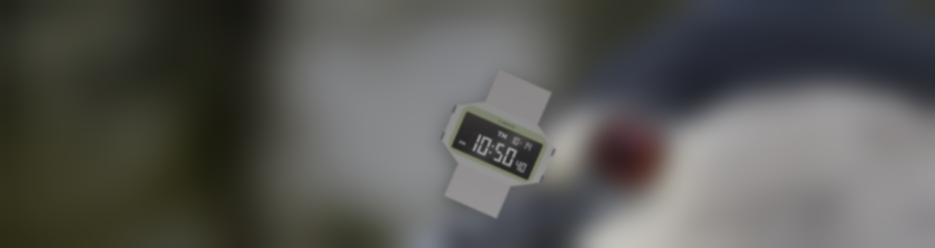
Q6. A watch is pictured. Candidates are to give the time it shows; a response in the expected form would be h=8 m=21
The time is h=10 m=50
